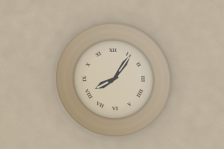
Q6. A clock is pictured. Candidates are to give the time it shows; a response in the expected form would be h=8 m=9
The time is h=8 m=6
